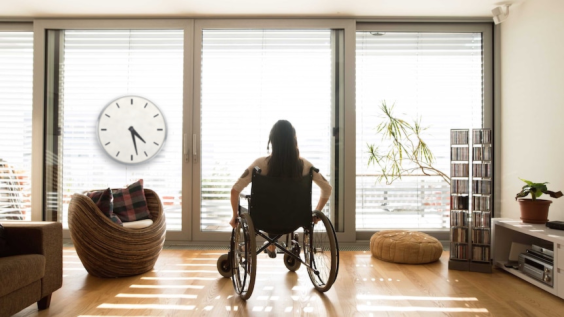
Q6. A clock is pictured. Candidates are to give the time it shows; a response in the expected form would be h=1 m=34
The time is h=4 m=28
